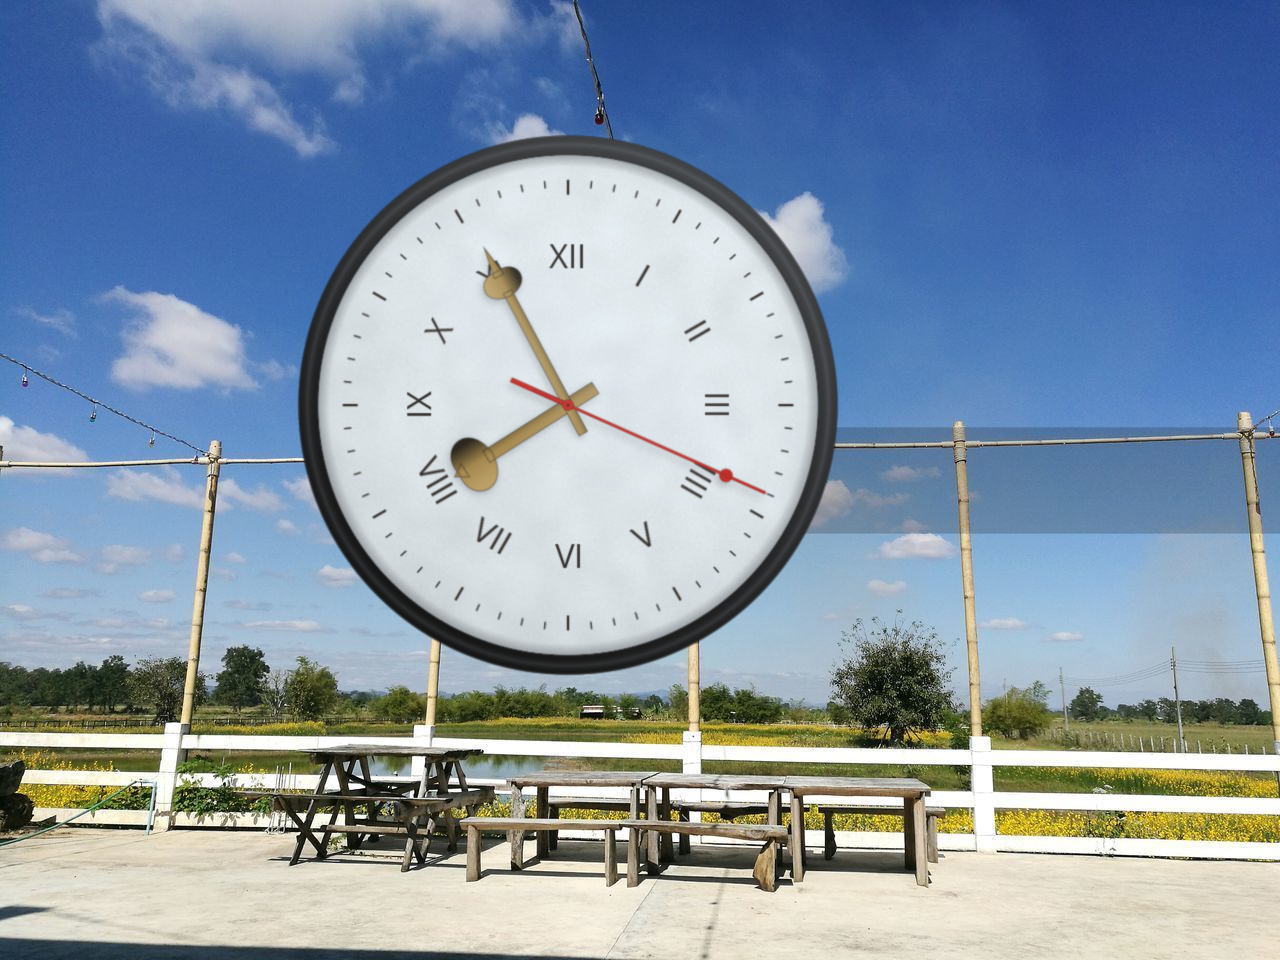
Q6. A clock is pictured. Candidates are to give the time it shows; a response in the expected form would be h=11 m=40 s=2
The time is h=7 m=55 s=19
